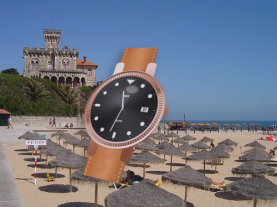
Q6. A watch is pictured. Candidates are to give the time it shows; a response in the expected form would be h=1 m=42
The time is h=11 m=32
